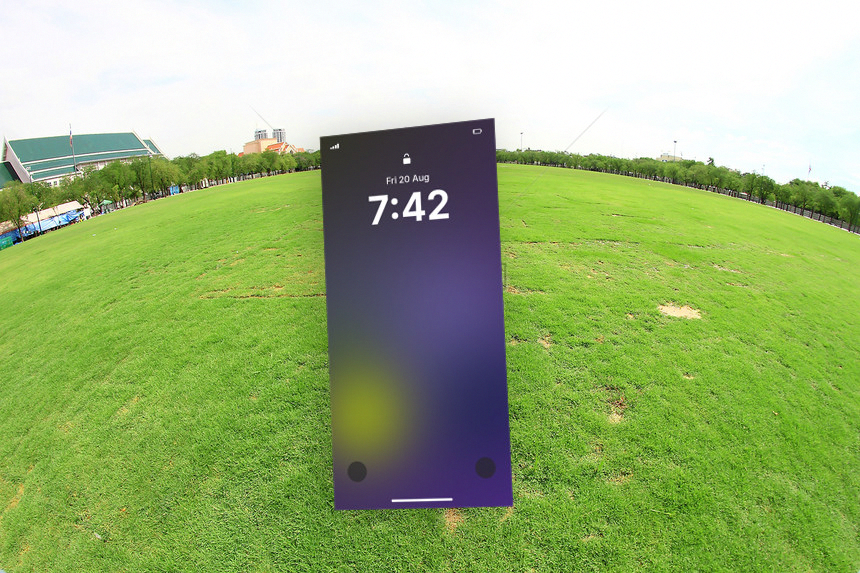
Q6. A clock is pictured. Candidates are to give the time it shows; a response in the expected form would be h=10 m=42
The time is h=7 m=42
